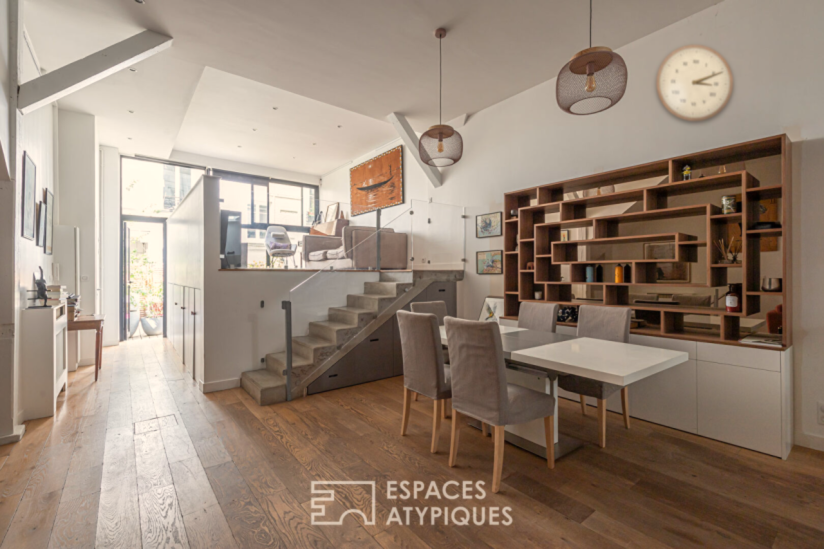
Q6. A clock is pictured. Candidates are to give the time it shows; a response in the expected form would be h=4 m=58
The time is h=3 m=11
